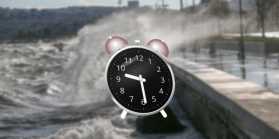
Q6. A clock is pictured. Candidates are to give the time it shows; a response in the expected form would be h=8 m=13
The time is h=9 m=29
